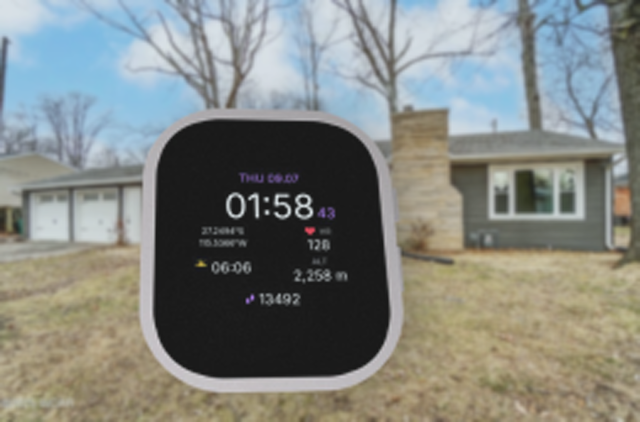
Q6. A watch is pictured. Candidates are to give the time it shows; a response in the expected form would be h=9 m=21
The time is h=1 m=58
